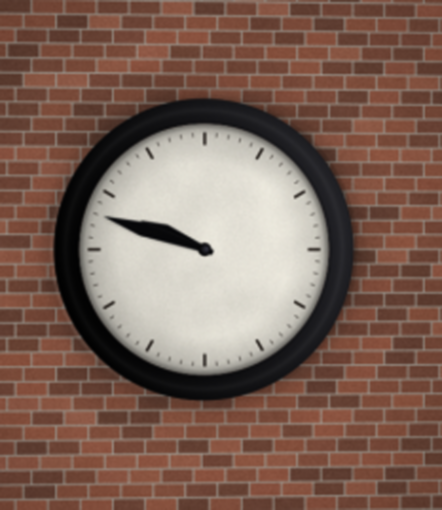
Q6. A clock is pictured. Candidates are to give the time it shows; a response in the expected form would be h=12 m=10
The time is h=9 m=48
